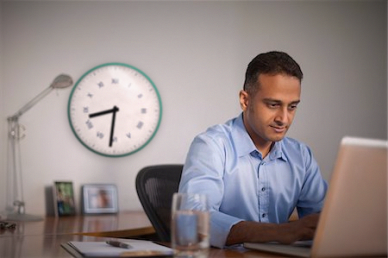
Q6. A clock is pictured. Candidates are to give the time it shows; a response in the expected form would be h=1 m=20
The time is h=8 m=31
